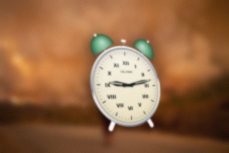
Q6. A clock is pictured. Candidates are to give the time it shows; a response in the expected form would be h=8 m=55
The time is h=9 m=13
